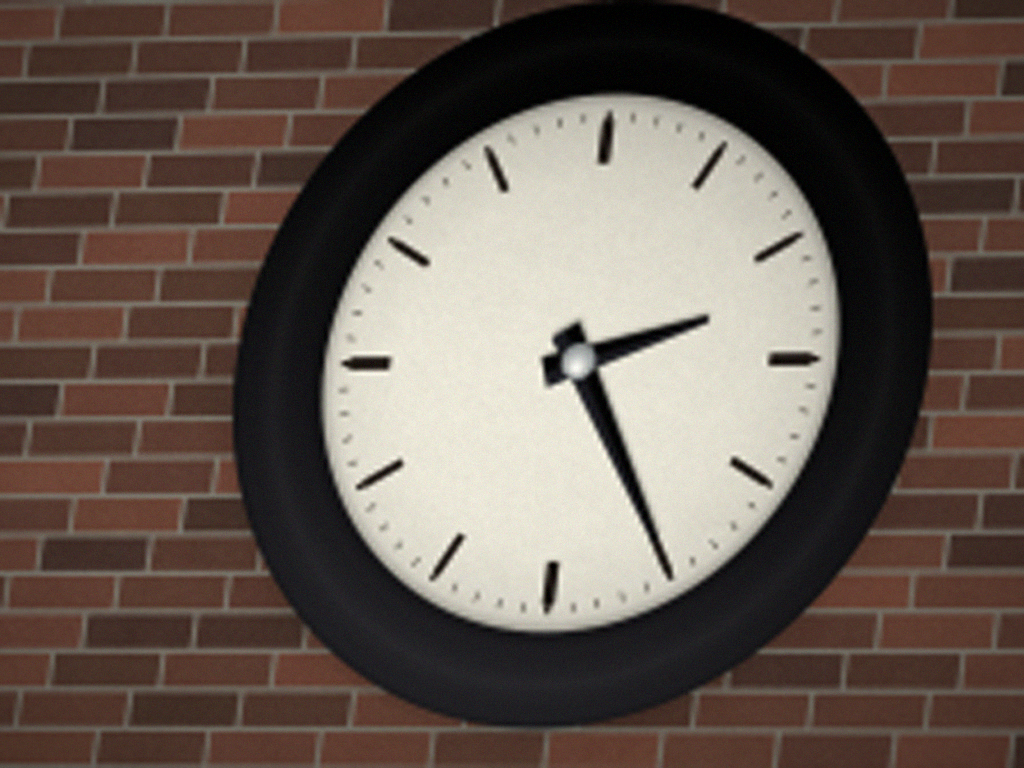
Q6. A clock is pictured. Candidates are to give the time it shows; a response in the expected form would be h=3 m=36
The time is h=2 m=25
